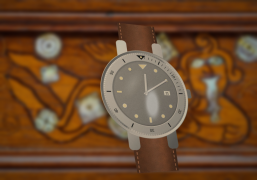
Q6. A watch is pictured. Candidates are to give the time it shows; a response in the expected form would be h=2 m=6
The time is h=12 m=10
